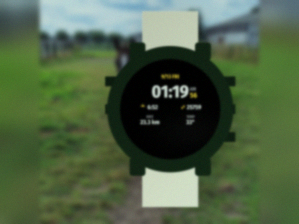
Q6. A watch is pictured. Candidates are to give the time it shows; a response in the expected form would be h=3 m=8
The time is h=1 m=19
